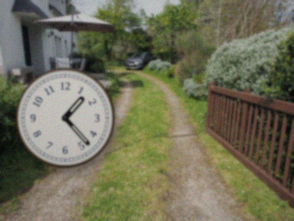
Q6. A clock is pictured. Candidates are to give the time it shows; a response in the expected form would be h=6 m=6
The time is h=1 m=23
